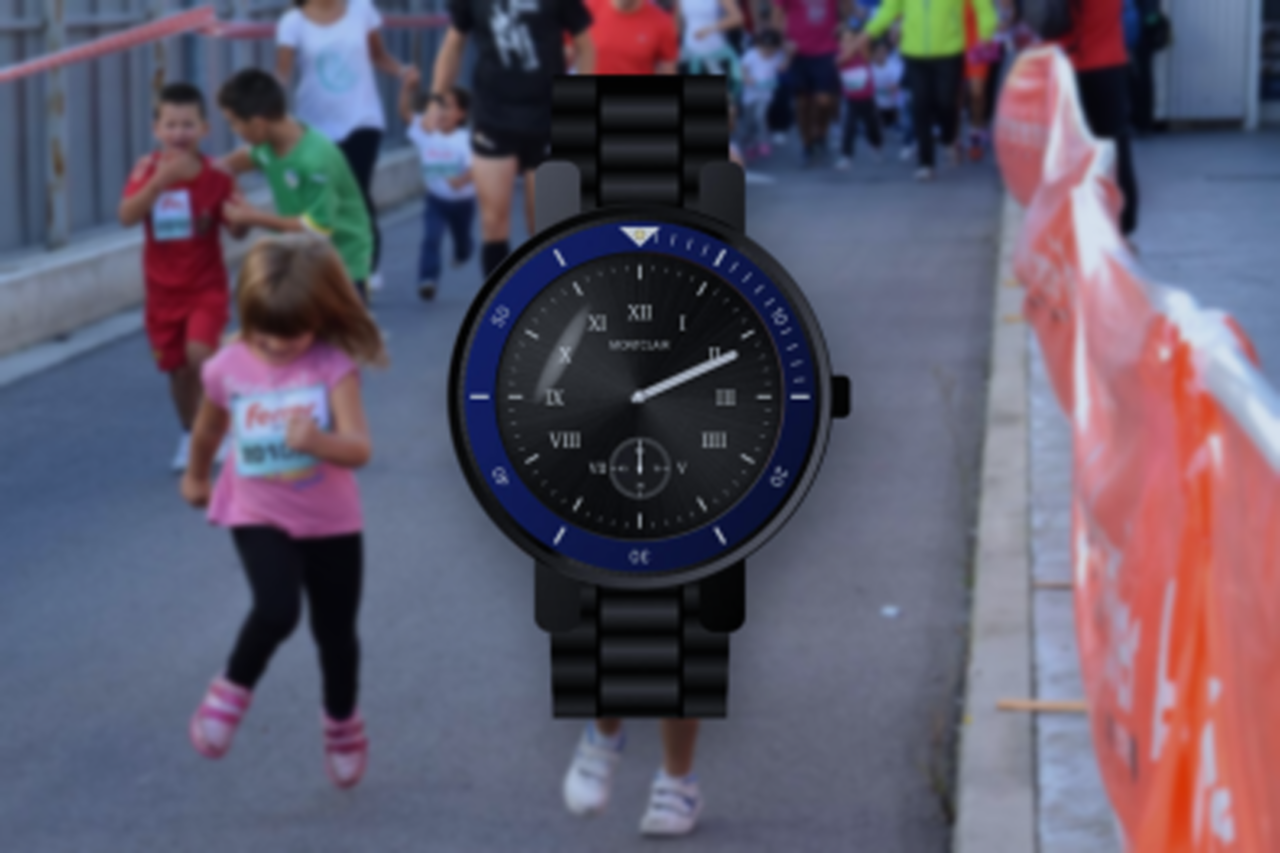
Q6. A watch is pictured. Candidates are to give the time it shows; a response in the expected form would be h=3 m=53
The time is h=2 m=11
